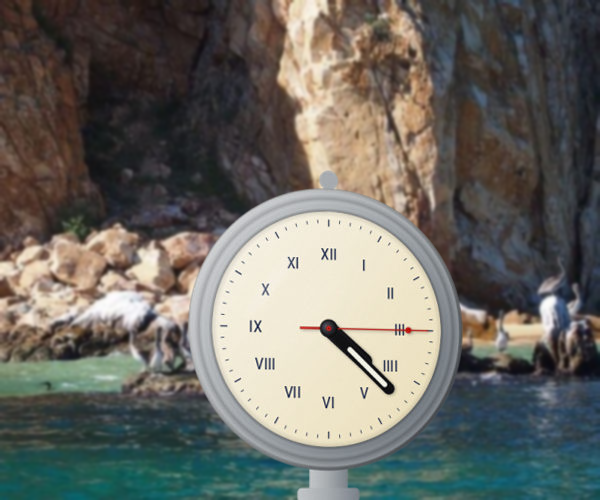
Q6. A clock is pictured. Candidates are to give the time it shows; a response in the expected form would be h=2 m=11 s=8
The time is h=4 m=22 s=15
